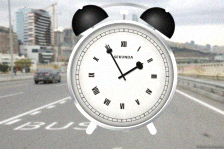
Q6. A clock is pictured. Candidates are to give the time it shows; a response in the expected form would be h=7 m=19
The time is h=1 m=55
